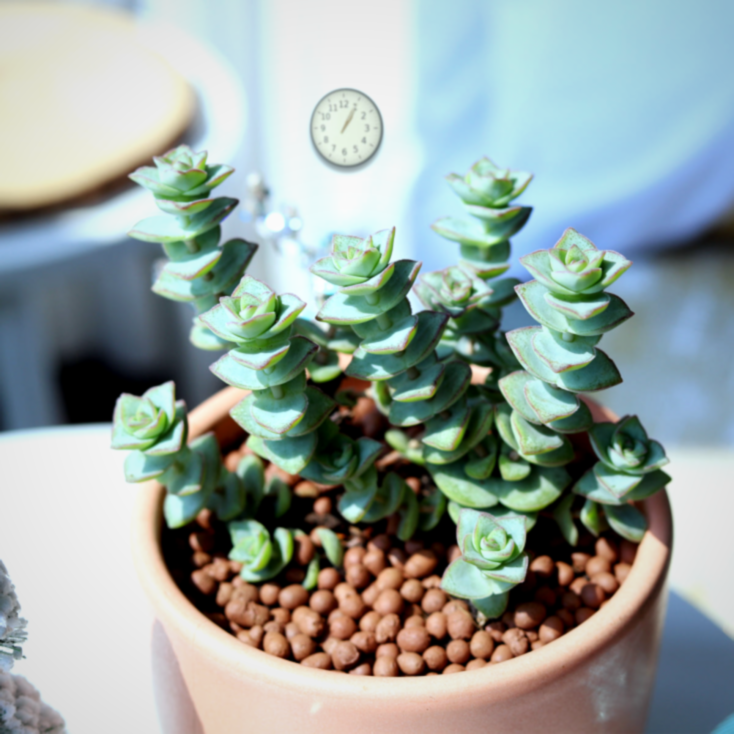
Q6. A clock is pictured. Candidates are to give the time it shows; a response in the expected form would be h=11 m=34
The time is h=1 m=5
